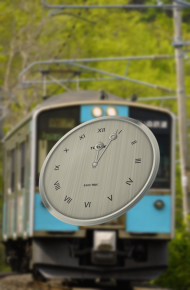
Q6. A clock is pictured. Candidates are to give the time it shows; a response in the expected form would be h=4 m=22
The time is h=12 m=4
